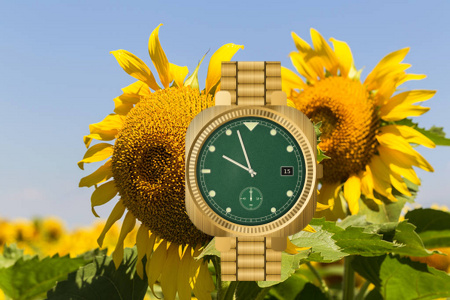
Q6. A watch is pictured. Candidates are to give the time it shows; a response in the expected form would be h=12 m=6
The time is h=9 m=57
